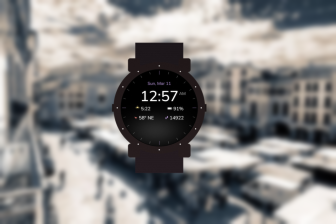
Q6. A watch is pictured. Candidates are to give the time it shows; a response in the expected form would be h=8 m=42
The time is h=12 m=57
